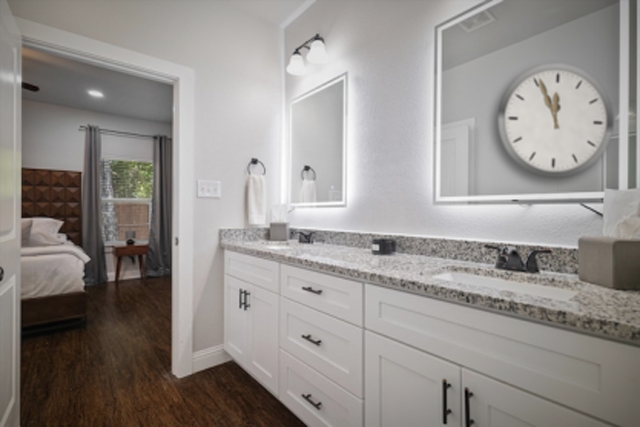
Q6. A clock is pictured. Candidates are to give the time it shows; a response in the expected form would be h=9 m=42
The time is h=11 m=56
